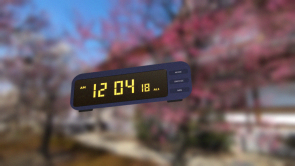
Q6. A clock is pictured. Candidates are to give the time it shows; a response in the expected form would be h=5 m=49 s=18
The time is h=12 m=4 s=18
